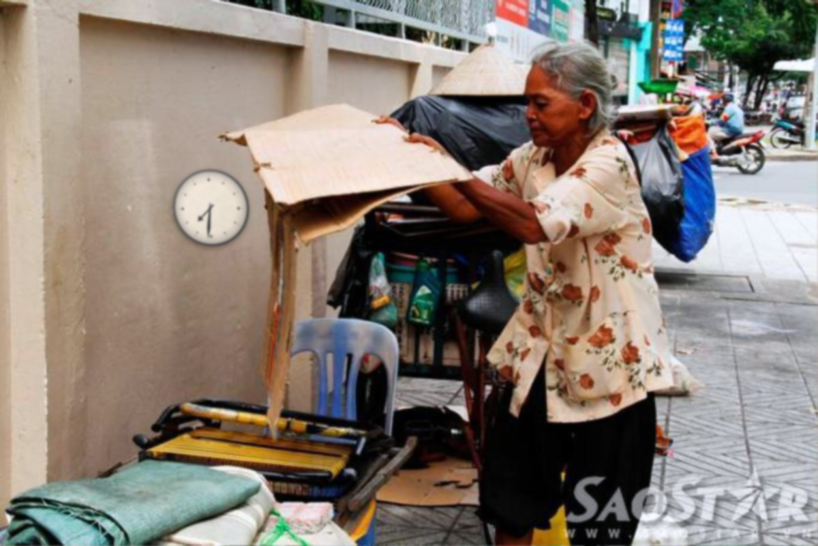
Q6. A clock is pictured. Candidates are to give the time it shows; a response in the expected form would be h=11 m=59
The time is h=7 m=31
